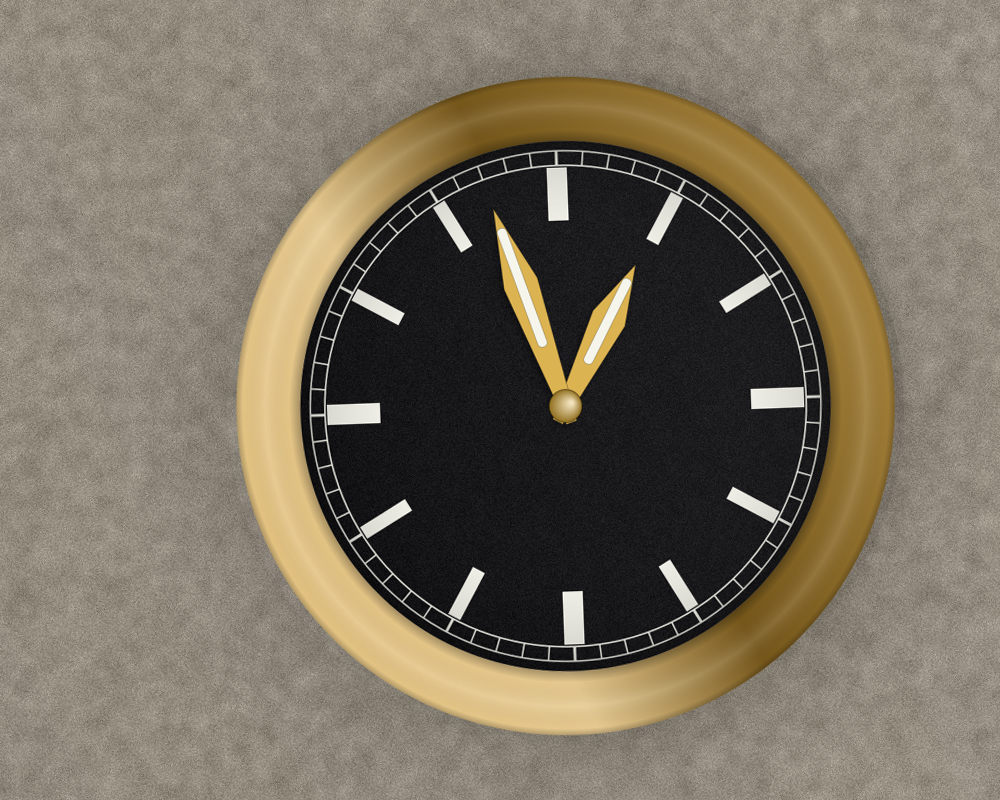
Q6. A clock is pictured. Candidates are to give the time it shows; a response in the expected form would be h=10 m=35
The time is h=12 m=57
